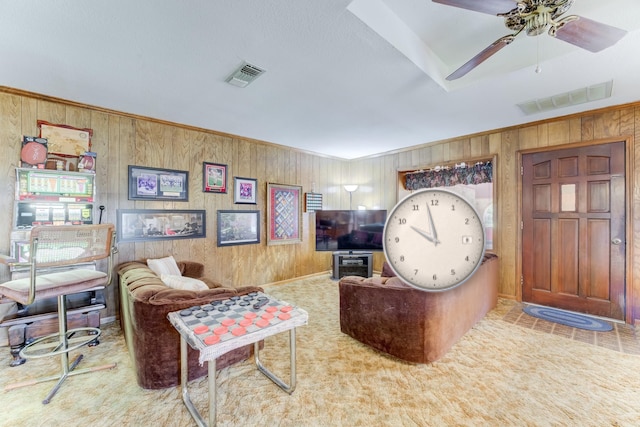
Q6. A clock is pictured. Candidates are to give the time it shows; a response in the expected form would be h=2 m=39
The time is h=9 m=58
